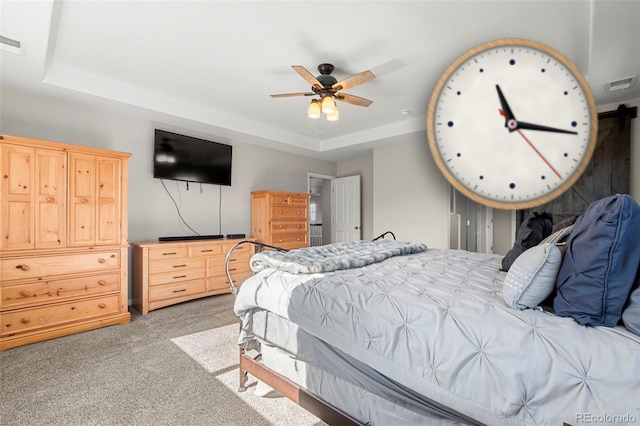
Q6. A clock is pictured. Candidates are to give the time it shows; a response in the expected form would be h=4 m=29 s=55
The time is h=11 m=16 s=23
